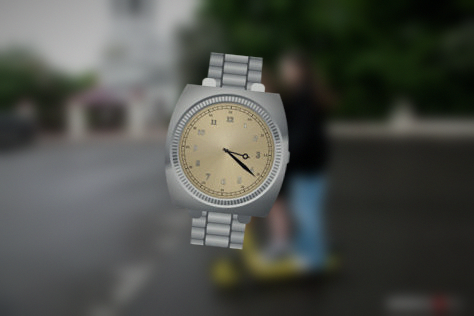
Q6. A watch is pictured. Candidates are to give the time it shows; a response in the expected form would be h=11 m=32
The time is h=3 m=21
